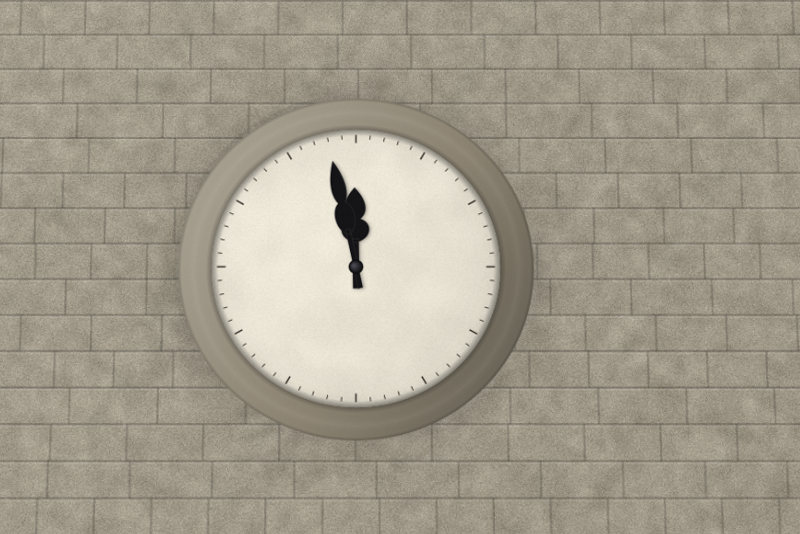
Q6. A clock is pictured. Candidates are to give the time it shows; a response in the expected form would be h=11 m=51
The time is h=11 m=58
